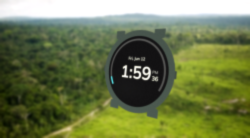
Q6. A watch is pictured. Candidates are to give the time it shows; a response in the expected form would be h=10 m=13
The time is h=1 m=59
